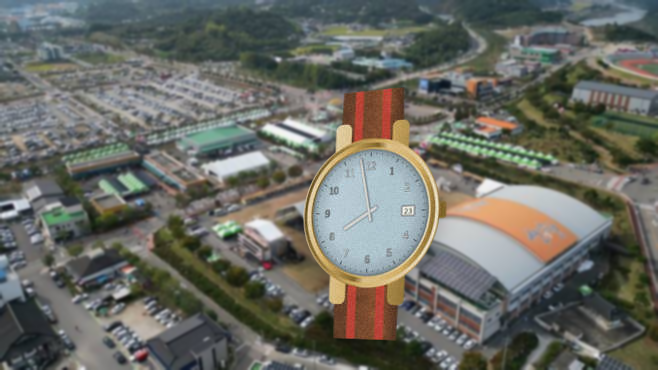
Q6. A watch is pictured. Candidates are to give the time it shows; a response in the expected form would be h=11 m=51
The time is h=7 m=58
